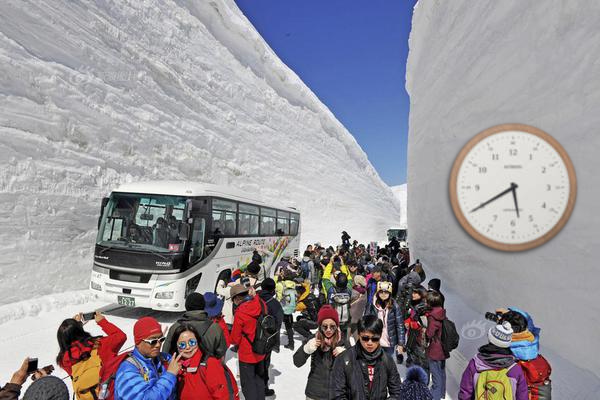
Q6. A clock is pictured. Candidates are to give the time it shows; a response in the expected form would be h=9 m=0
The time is h=5 m=40
